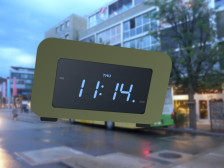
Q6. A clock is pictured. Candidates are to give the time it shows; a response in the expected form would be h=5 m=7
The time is h=11 m=14
